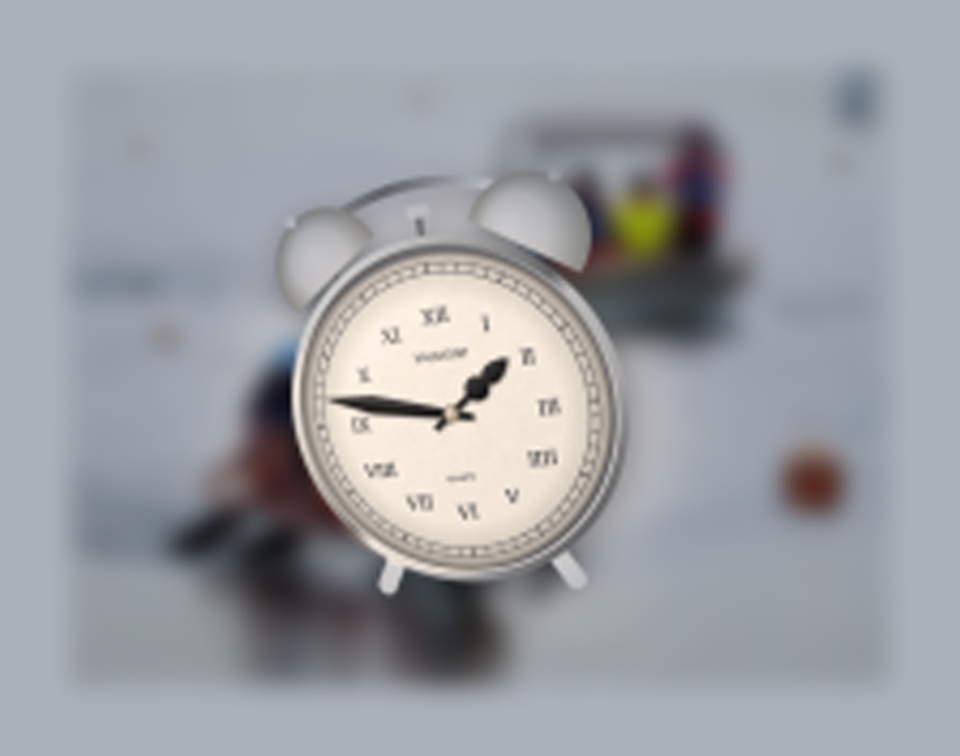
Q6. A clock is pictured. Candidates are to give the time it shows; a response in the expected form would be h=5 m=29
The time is h=1 m=47
